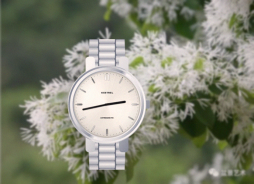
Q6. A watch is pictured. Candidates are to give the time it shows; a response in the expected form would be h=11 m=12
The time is h=2 m=43
